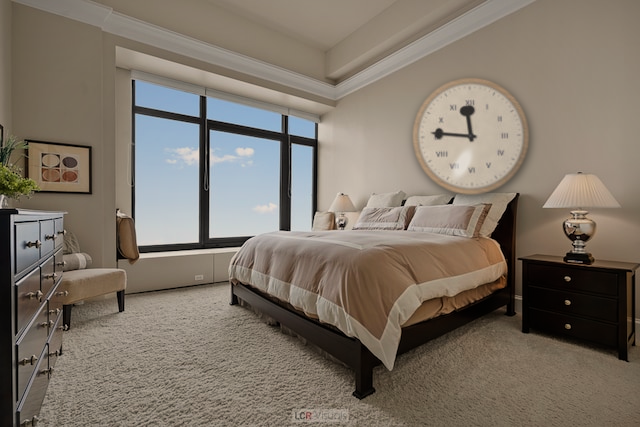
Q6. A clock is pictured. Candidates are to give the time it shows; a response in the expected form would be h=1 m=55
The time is h=11 m=46
